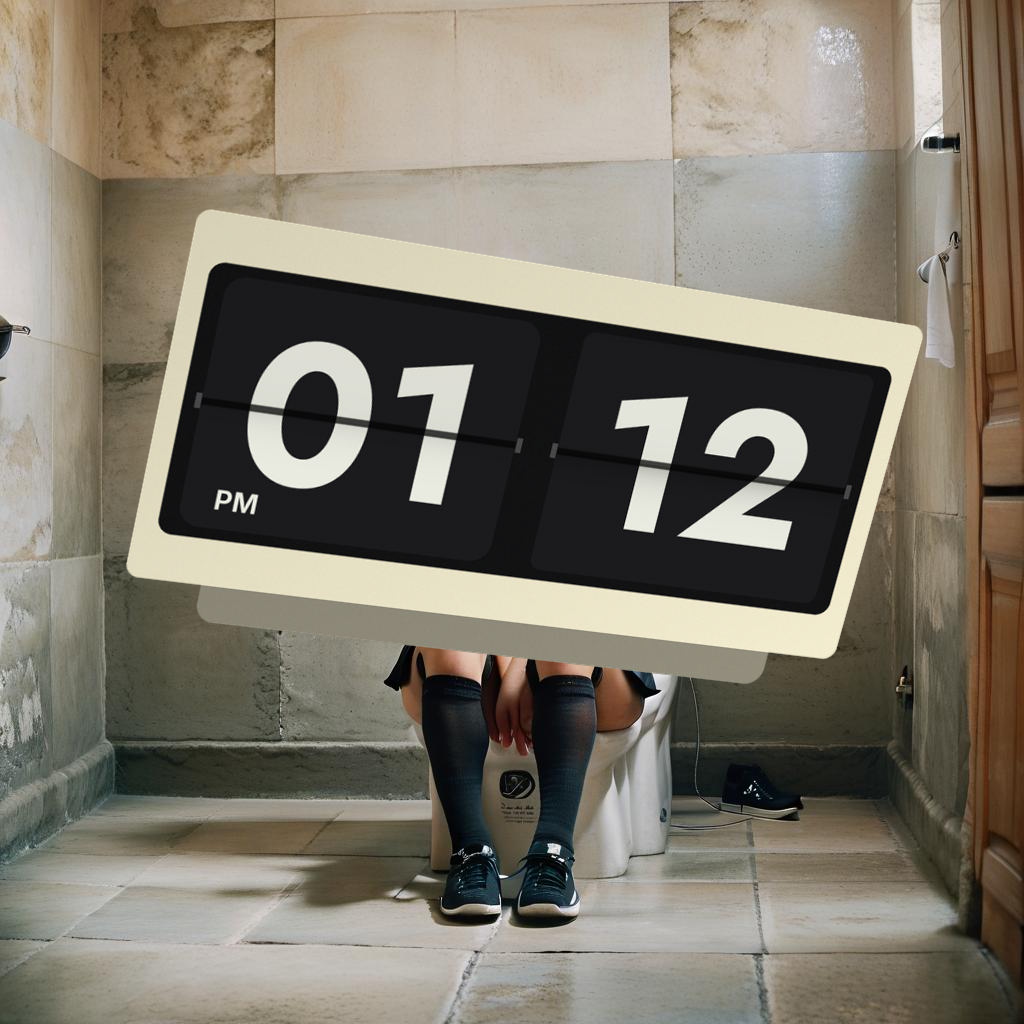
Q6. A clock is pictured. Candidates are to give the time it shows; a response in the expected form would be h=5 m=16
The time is h=1 m=12
